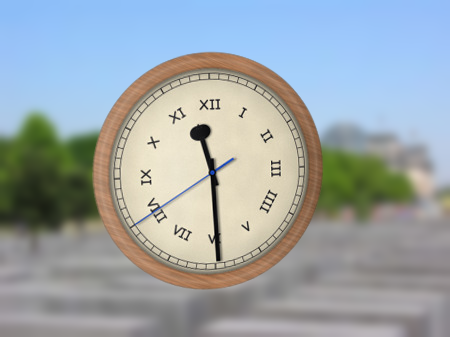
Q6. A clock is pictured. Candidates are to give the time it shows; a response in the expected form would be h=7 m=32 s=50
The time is h=11 m=29 s=40
